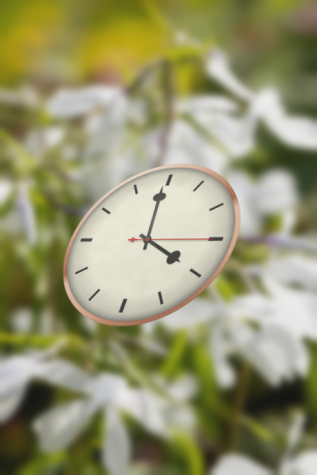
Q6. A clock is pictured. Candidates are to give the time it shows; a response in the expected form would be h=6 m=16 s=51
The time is h=3 m=59 s=15
